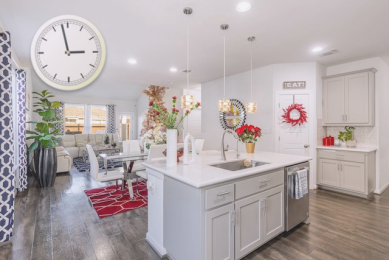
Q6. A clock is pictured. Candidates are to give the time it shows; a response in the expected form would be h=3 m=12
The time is h=2 m=58
